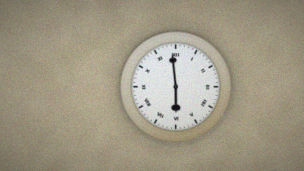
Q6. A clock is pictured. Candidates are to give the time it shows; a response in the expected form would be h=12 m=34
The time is h=5 m=59
